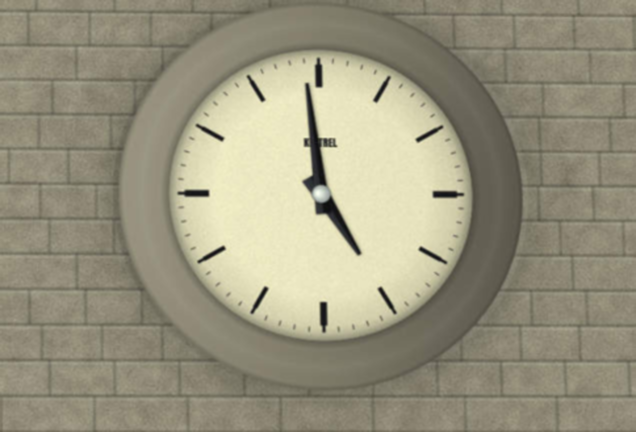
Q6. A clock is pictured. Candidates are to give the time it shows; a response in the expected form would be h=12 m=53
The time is h=4 m=59
